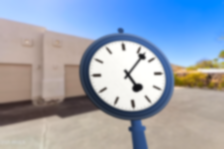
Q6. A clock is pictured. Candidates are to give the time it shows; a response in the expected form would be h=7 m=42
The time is h=5 m=7
